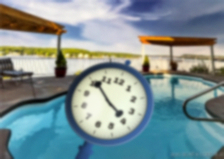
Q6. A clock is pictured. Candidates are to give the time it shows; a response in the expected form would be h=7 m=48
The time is h=3 m=51
